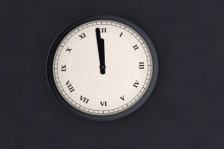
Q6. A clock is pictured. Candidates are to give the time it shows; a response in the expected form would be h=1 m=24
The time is h=11 m=59
